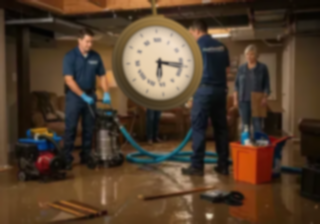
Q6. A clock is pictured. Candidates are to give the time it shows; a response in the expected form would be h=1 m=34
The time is h=6 m=17
